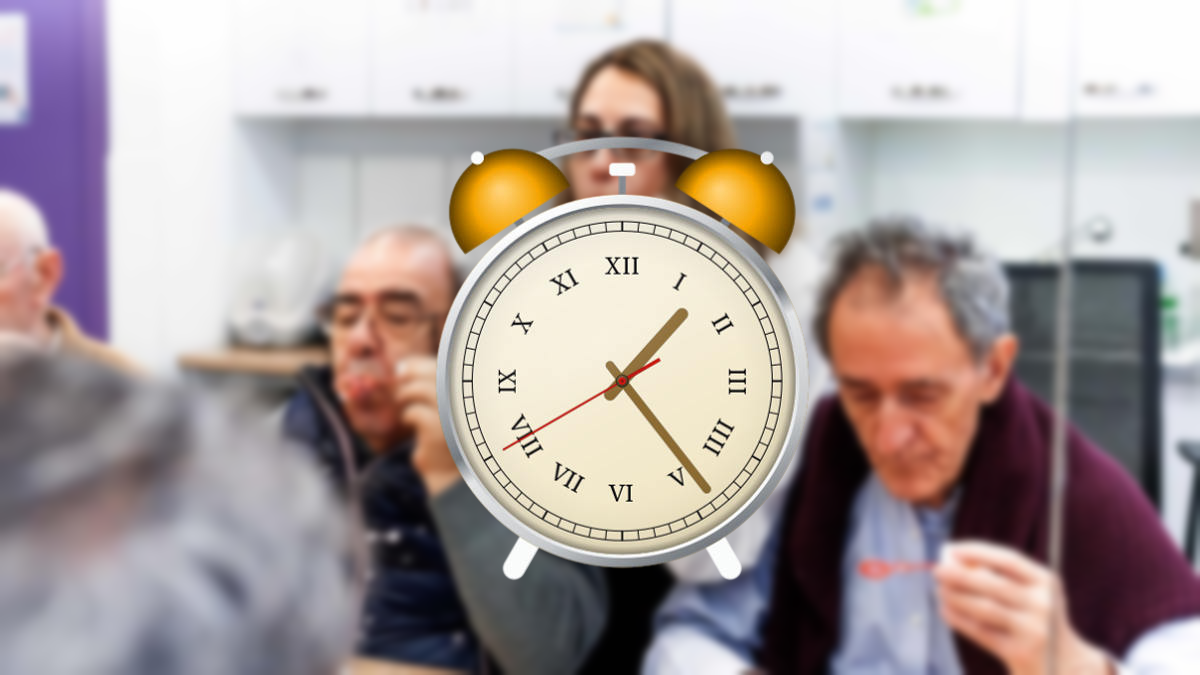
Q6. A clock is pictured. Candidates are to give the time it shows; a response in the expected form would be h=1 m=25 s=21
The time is h=1 m=23 s=40
